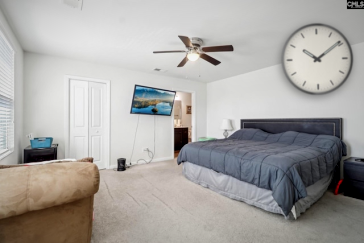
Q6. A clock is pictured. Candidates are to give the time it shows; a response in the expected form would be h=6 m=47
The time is h=10 m=9
